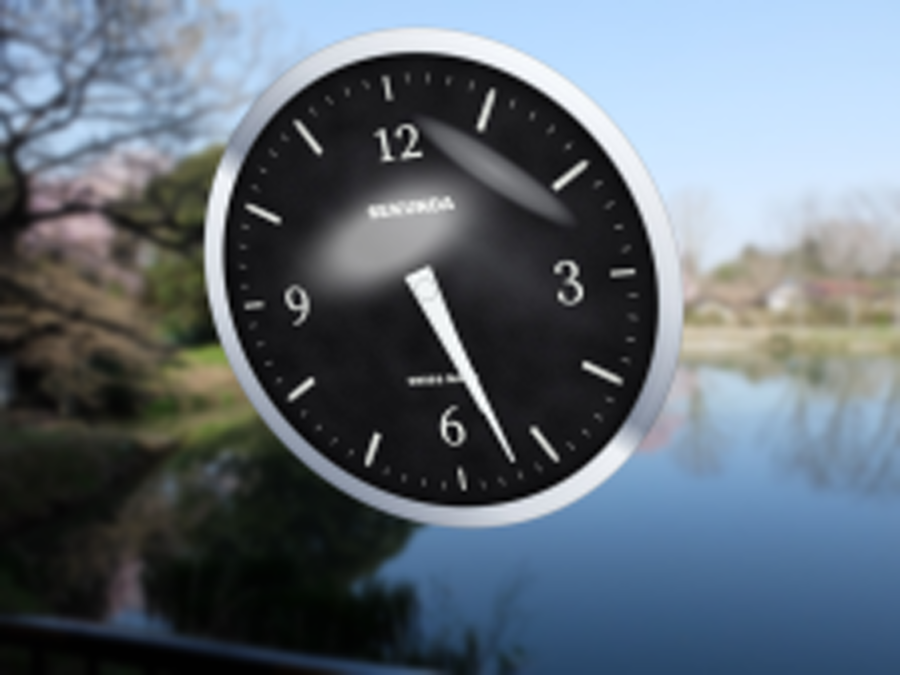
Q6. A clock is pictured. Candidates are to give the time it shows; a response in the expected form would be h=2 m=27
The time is h=5 m=27
